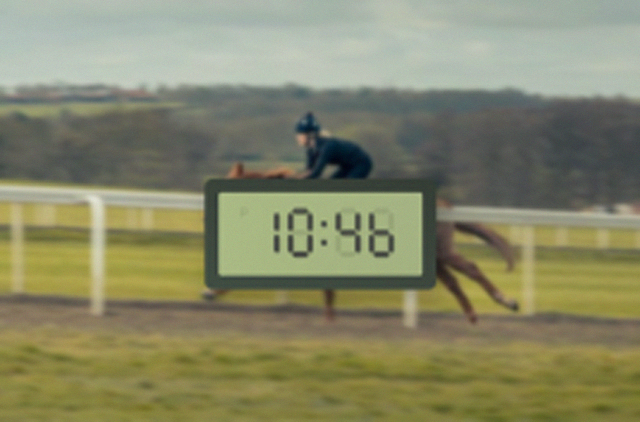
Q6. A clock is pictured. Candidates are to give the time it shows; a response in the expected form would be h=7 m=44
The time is h=10 m=46
